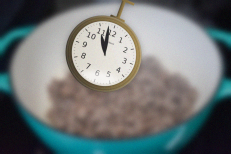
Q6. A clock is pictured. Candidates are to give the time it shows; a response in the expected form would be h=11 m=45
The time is h=10 m=58
